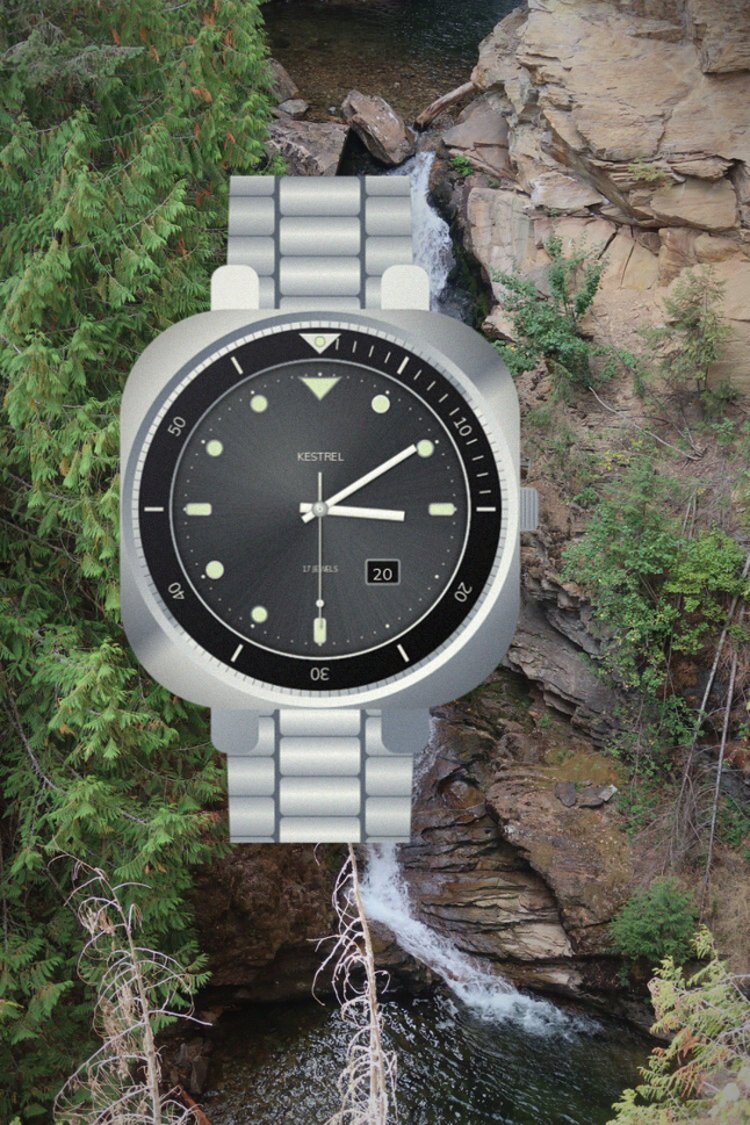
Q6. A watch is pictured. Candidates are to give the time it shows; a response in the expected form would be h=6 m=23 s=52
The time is h=3 m=9 s=30
